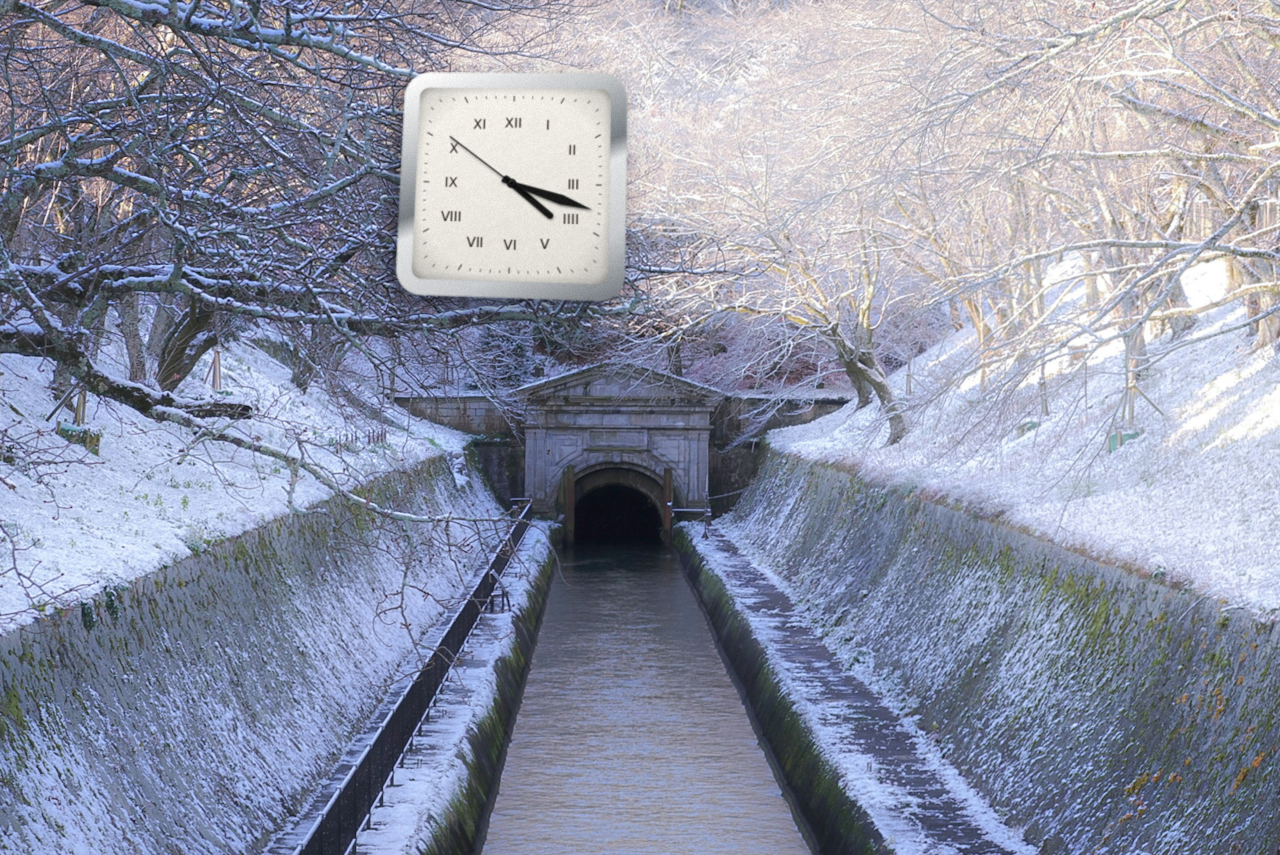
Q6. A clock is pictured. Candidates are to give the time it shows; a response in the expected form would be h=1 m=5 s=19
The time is h=4 m=17 s=51
